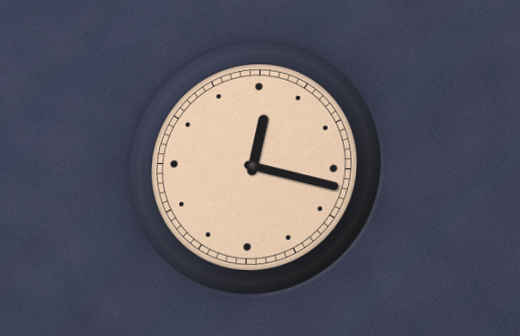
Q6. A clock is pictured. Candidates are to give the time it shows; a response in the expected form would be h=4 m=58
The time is h=12 m=17
